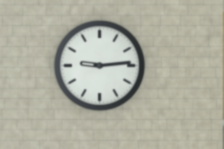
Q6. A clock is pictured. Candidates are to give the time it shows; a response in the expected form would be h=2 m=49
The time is h=9 m=14
